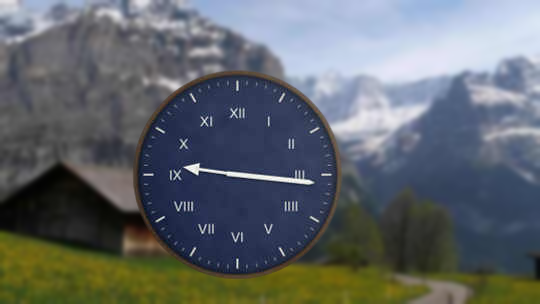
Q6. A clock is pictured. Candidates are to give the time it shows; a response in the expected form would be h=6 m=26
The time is h=9 m=16
